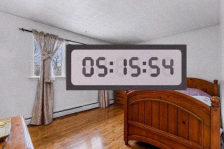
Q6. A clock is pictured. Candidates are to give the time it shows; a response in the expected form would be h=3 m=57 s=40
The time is h=5 m=15 s=54
